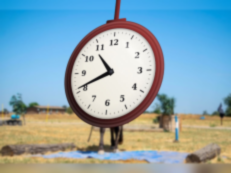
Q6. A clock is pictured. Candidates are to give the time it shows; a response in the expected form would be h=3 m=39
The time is h=10 m=41
